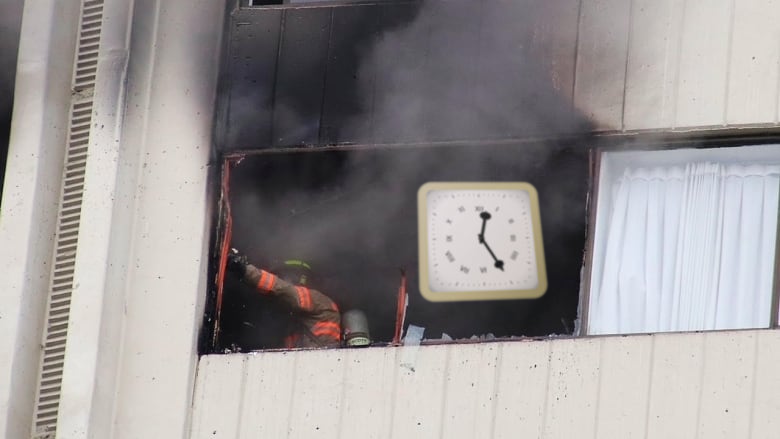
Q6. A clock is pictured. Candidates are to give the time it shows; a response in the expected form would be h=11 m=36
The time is h=12 m=25
